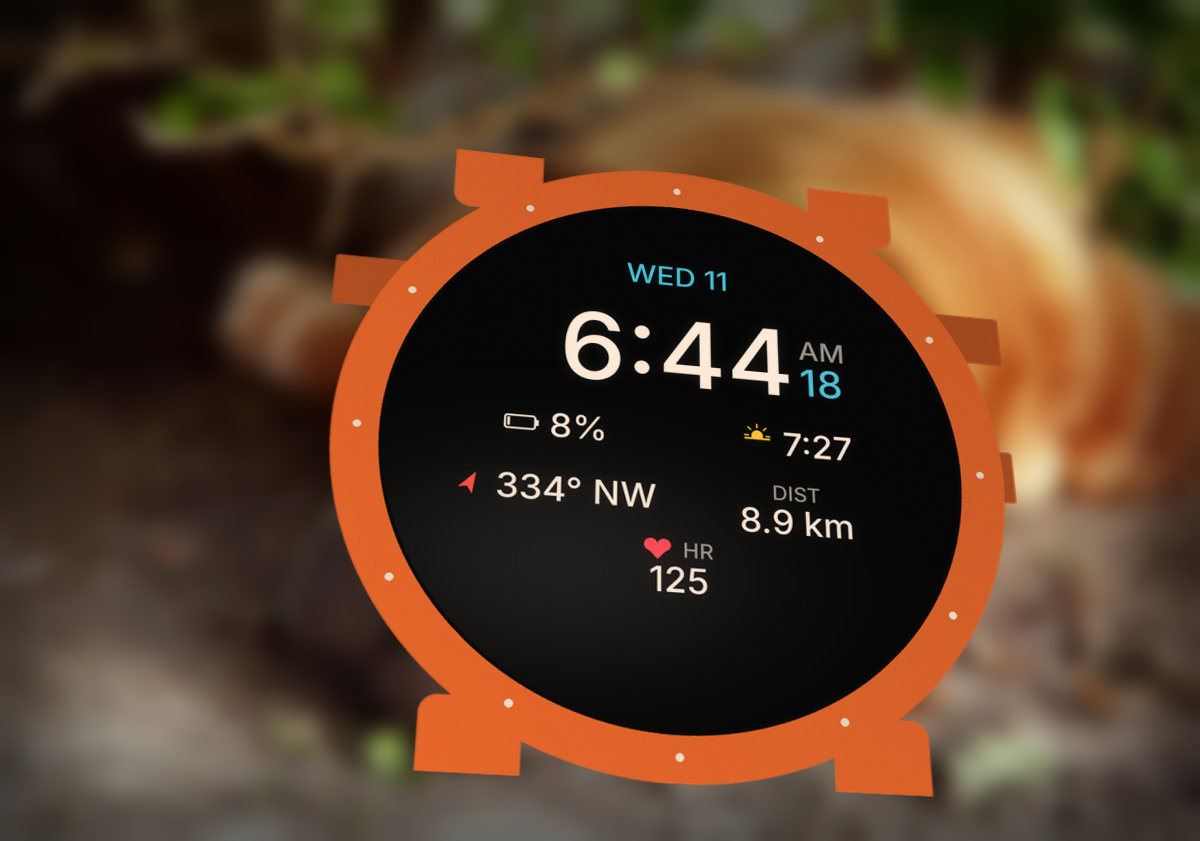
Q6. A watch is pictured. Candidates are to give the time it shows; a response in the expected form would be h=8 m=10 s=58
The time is h=6 m=44 s=18
